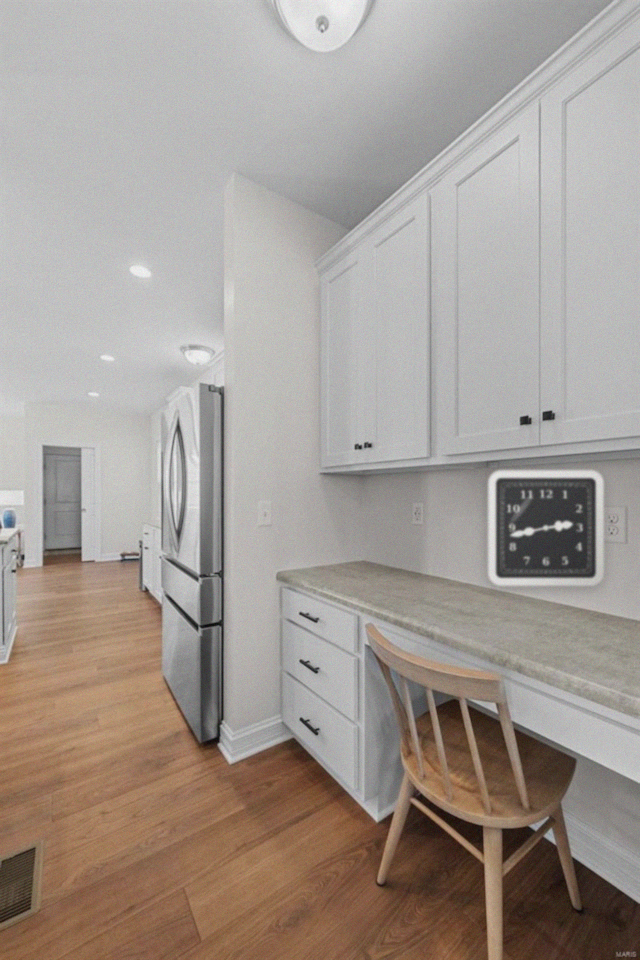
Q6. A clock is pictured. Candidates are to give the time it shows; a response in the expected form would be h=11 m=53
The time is h=2 m=43
